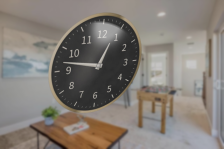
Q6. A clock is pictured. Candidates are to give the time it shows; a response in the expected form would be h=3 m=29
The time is h=12 m=47
